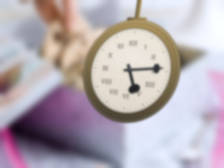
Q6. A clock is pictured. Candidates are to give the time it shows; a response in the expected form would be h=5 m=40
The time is h=5 m=14
